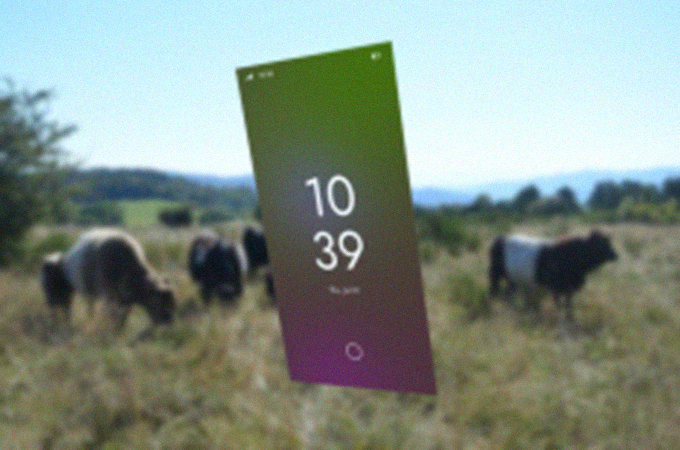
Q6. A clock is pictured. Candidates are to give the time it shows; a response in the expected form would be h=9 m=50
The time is h=10 m=39
